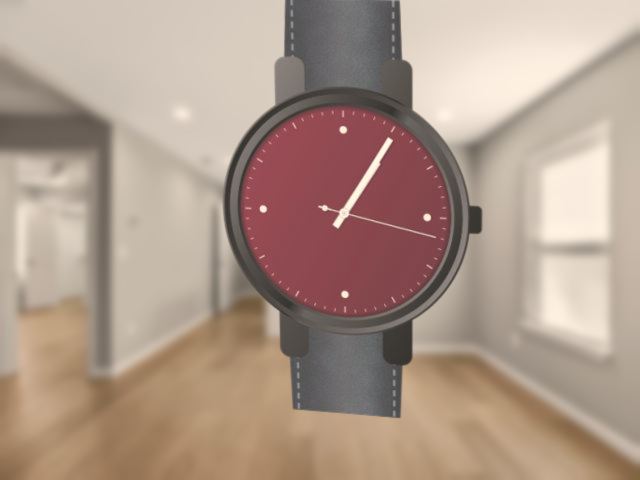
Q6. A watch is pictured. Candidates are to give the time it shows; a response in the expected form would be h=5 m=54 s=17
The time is h=1 m=5 s=17
